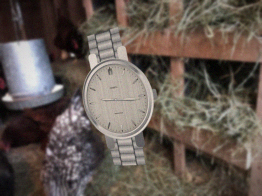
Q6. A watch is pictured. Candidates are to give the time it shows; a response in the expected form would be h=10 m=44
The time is h=9 m=16
